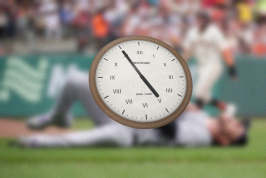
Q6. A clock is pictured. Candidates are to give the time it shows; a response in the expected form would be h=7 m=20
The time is h=4 m=55
